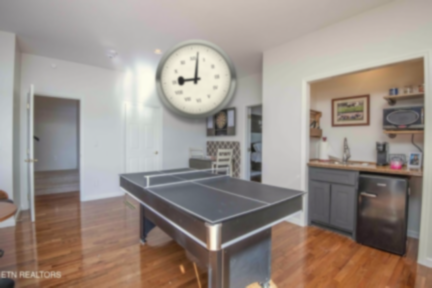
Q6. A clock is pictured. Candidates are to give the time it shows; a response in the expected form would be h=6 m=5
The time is h=9 m=2
